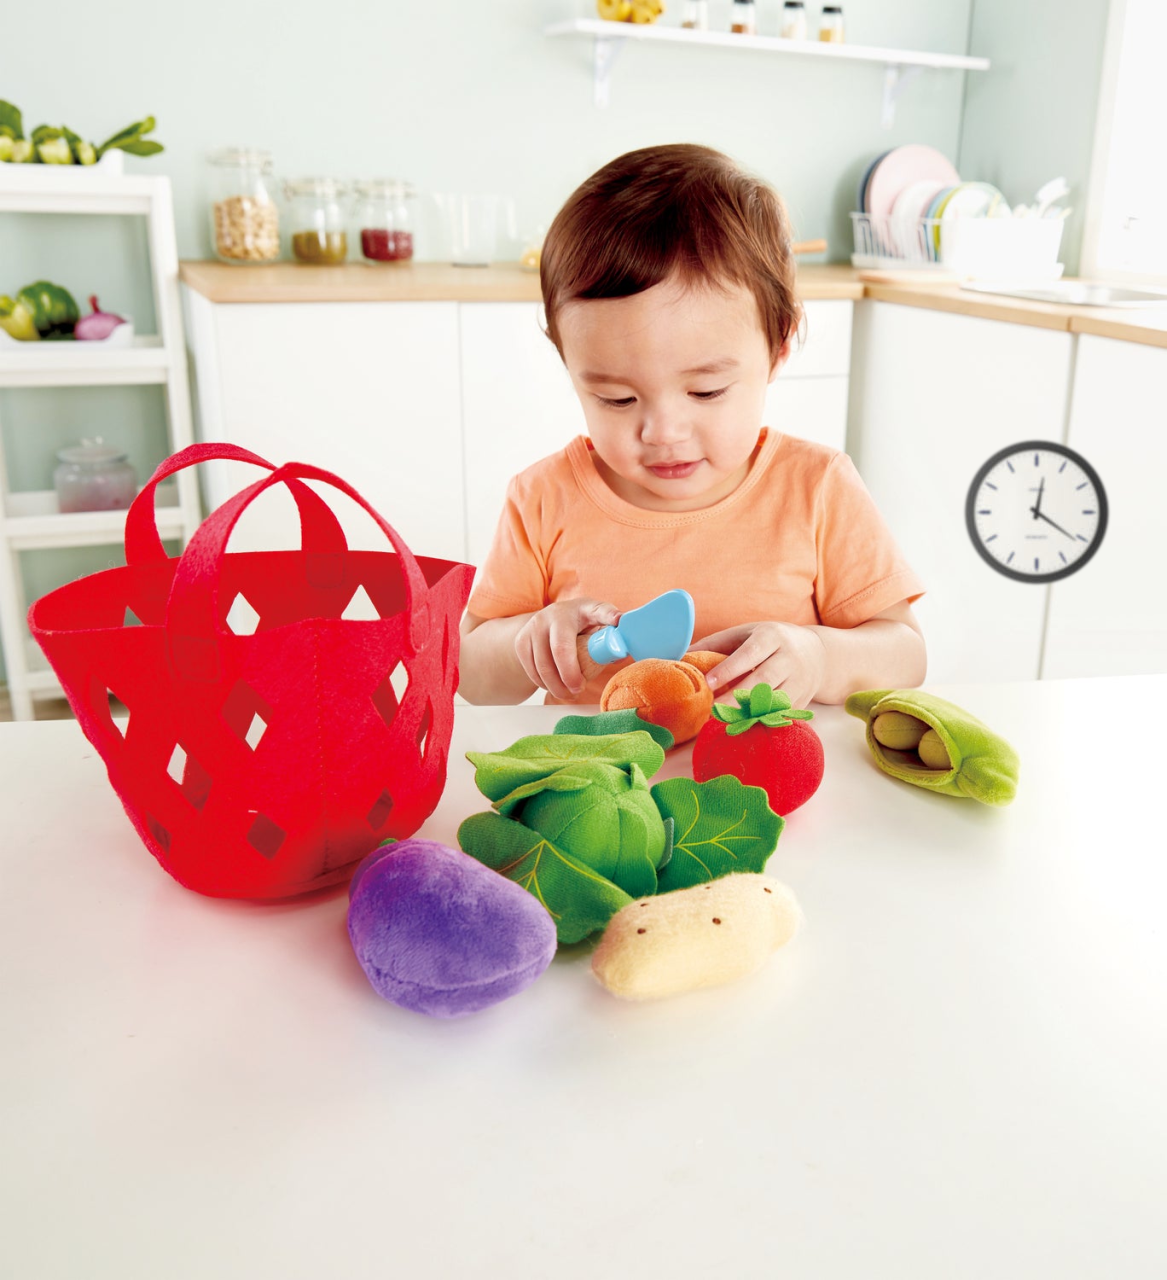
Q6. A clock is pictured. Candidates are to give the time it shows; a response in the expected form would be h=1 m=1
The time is h=12 m=21
